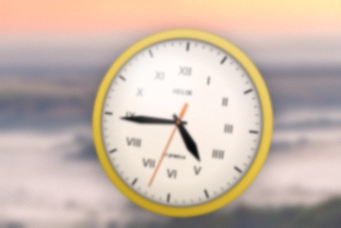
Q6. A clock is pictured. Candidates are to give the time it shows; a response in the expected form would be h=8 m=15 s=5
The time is h=4 m=44 s=33
